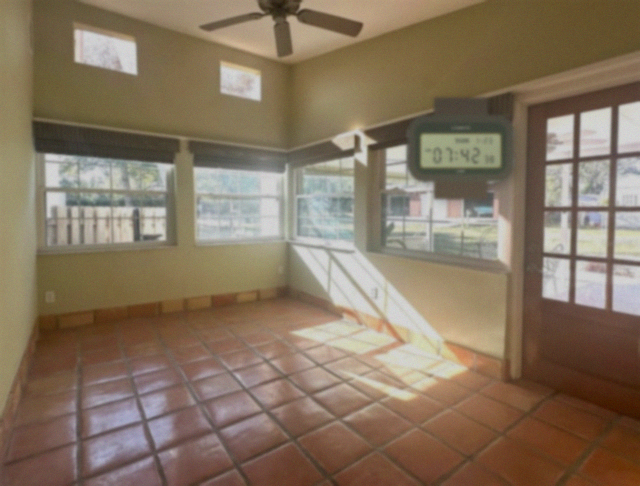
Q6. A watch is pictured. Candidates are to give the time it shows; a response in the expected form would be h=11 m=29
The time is h=7 m=42
